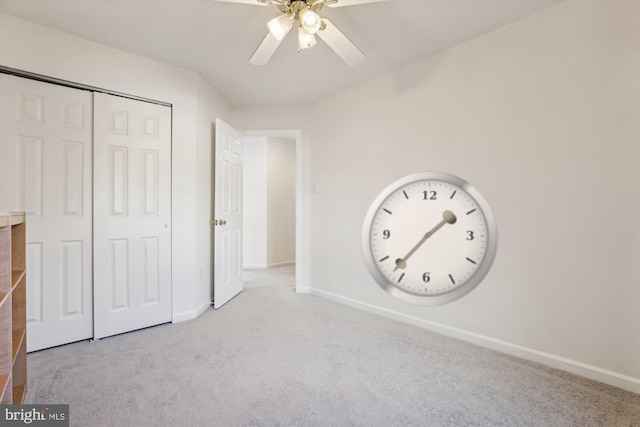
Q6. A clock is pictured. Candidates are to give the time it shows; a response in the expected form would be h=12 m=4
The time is h=1 m=37
